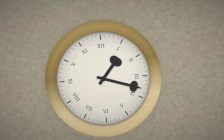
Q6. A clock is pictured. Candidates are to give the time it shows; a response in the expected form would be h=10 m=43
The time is h=1 m=18
